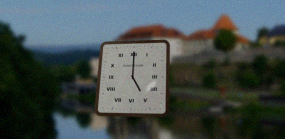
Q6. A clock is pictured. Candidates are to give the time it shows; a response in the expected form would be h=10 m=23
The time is h=5 m=0
